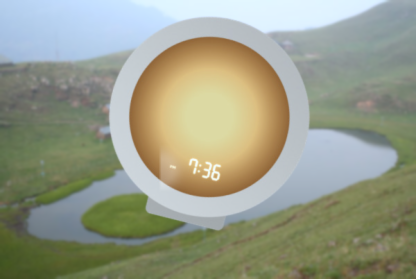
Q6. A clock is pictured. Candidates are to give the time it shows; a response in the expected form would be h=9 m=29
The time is h=7 m=36
